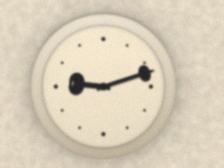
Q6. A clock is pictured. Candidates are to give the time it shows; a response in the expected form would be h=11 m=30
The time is h=9 m=12
